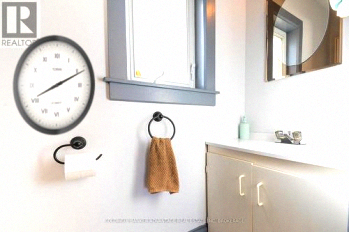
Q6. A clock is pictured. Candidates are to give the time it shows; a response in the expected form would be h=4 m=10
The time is h=8 m=11
